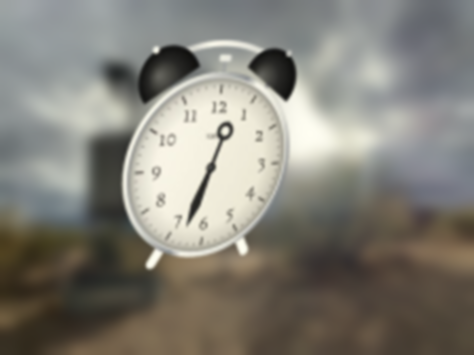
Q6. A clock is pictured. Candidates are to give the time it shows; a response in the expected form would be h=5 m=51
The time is h=12 m=33
